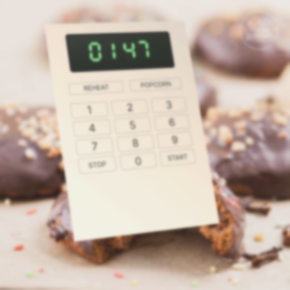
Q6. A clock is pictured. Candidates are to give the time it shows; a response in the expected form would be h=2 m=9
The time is h=1 m=47
